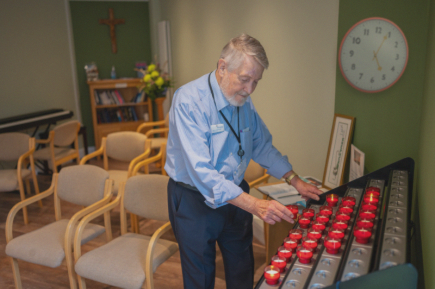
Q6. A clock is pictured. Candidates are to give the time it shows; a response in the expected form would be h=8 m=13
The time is h=5 m=4
